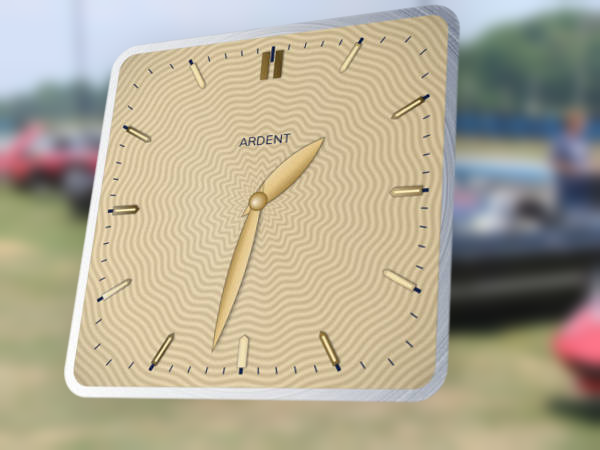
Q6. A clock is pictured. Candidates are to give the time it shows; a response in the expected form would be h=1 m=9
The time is h=1 m=32
